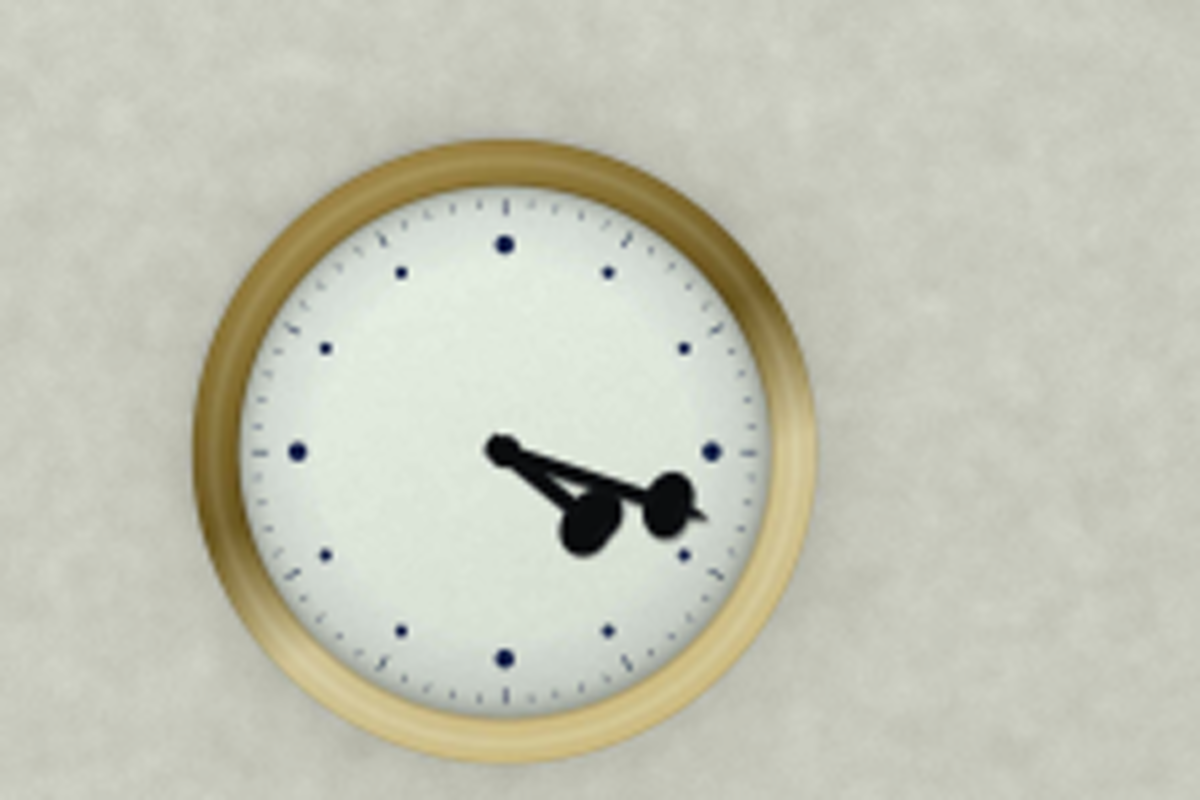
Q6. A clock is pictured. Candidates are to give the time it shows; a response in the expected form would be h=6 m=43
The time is h=4 m=18
